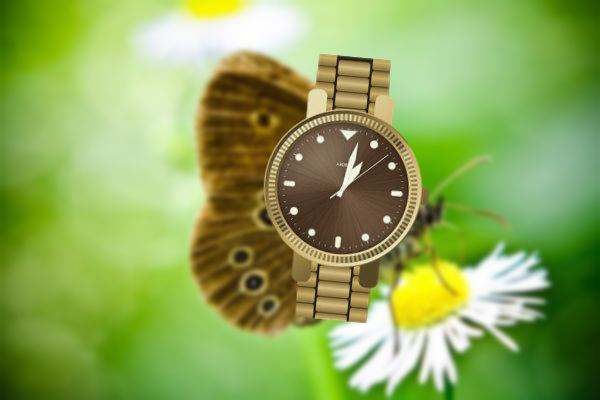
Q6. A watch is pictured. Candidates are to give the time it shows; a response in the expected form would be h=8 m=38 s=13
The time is h=1 m=2 s=8
